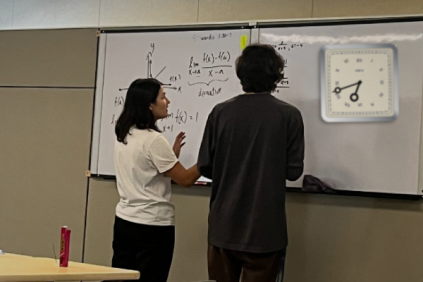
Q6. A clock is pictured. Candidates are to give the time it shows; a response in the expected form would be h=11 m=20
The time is h=6 m=42
